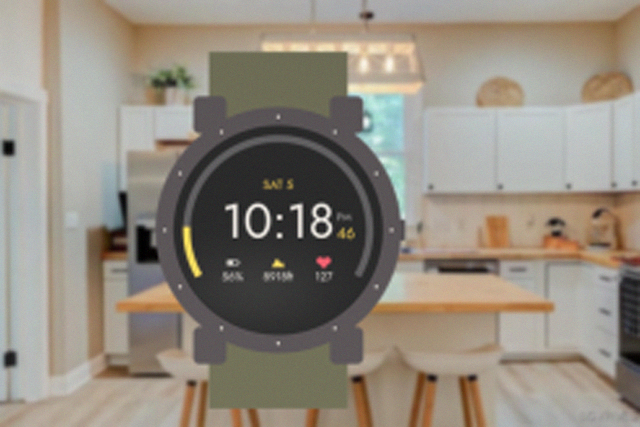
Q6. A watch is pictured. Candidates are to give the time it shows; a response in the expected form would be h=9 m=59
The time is h=10 m=18
